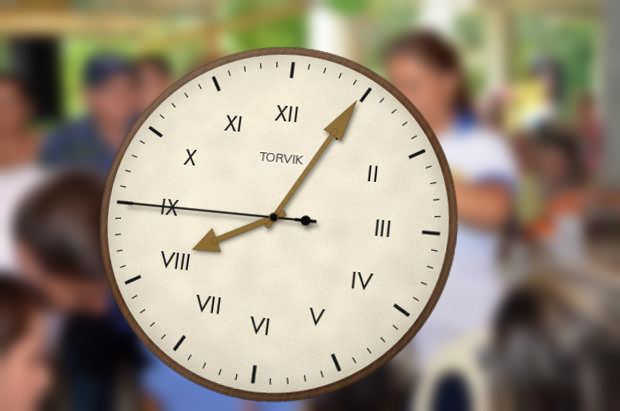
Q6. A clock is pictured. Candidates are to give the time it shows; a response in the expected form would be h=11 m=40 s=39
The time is h=8 m=4 s=45
